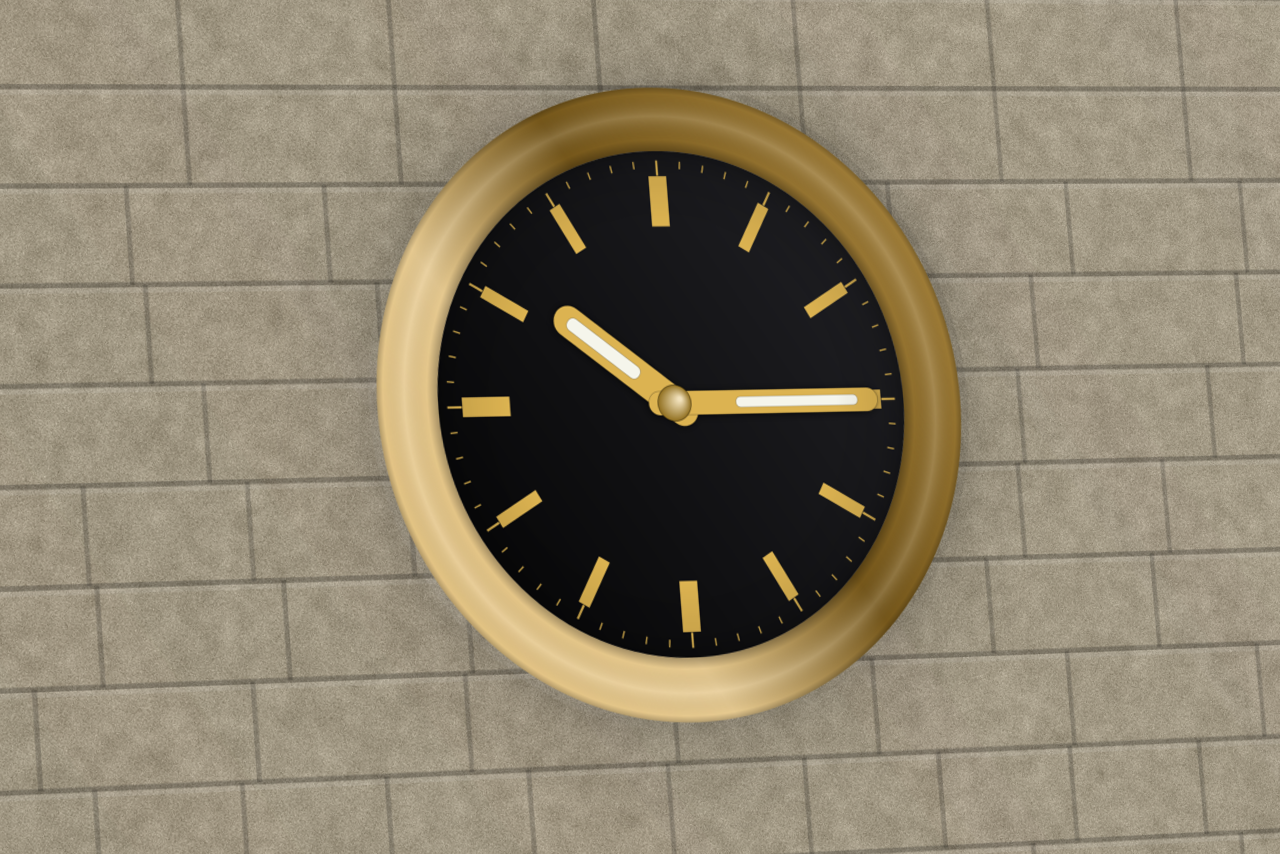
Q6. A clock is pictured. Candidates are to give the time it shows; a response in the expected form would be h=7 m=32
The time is h=10 m=15
